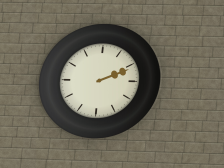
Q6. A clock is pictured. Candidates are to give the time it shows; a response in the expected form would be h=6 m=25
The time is h=2 m=11
